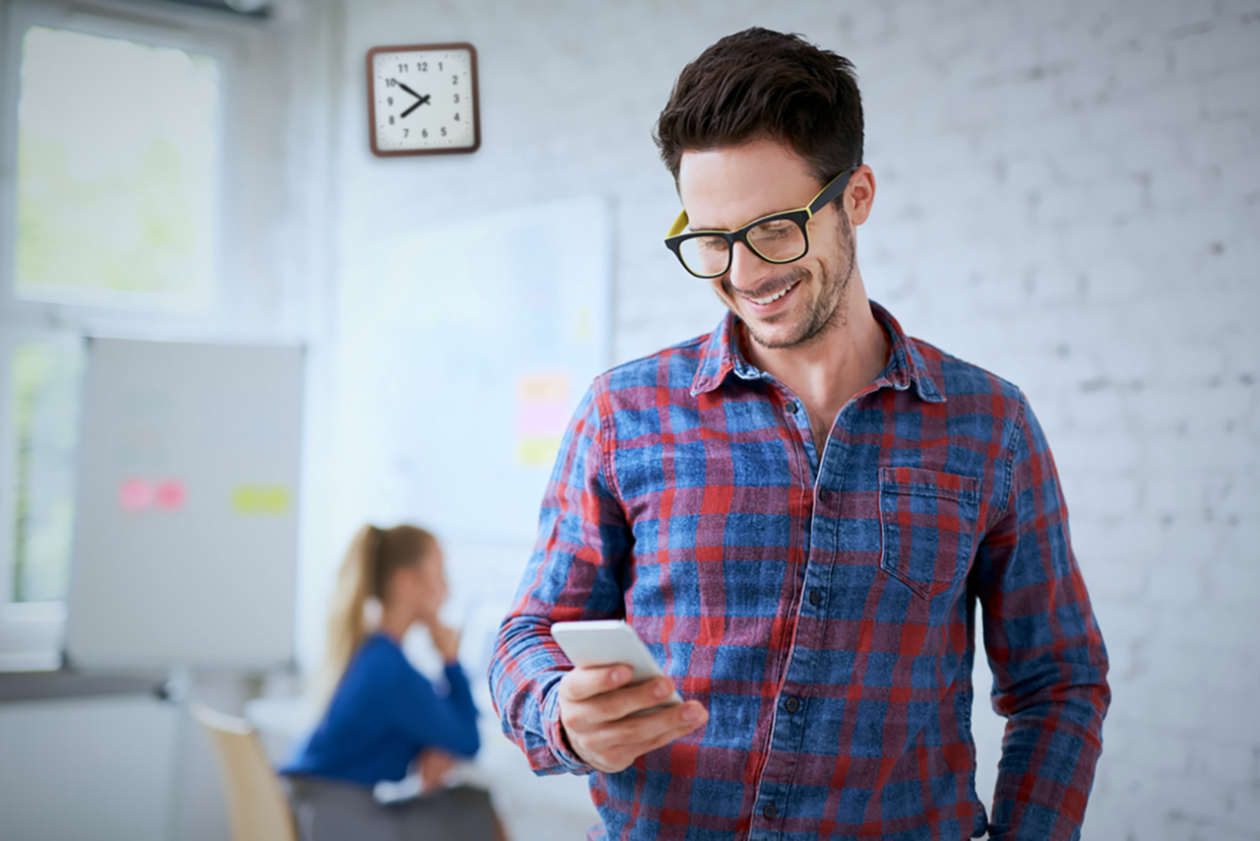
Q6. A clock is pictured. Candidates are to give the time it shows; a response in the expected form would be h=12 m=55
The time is h=7 m=51
